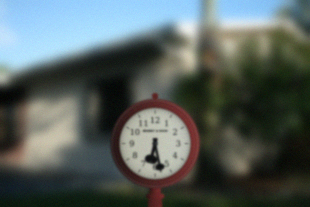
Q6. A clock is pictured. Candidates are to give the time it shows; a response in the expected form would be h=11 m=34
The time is h=6 m=28
